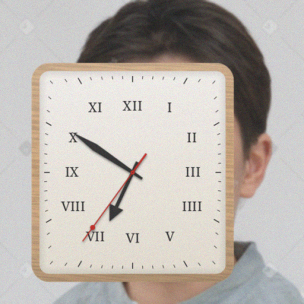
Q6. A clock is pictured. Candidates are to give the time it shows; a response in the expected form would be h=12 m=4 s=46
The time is h=6 m=50 s=36
